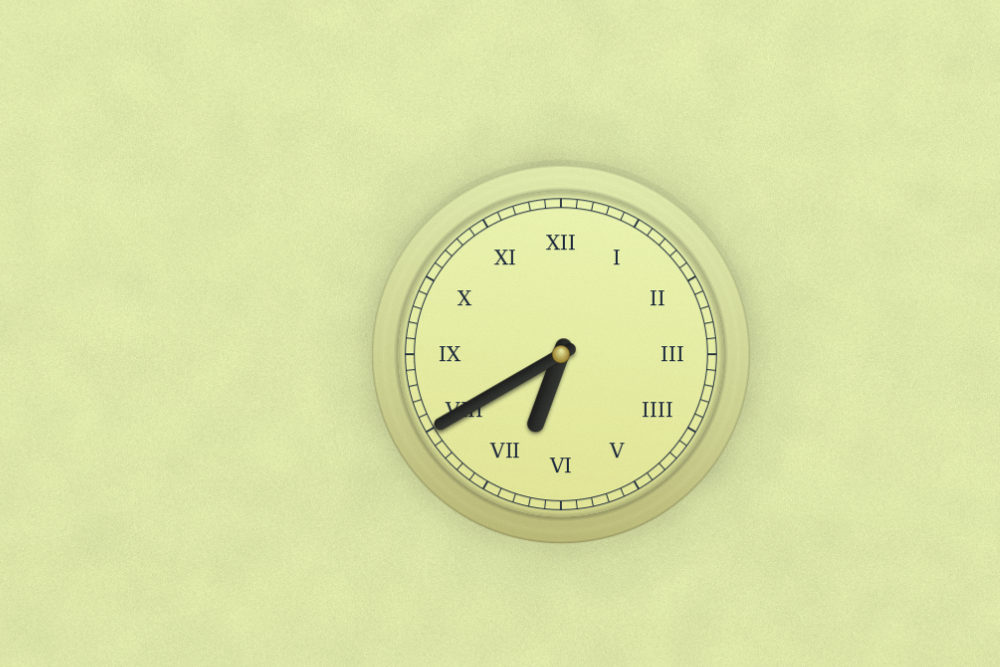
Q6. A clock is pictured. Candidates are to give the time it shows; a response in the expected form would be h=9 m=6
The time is h=6 m=40
